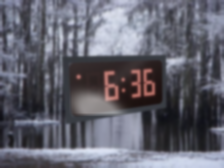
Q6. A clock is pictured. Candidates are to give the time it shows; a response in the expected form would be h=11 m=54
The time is h=6 m=36
